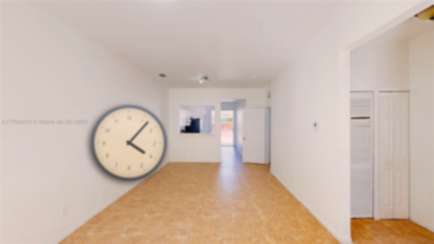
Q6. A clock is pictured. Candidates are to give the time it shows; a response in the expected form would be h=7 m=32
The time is h=4 m=7
